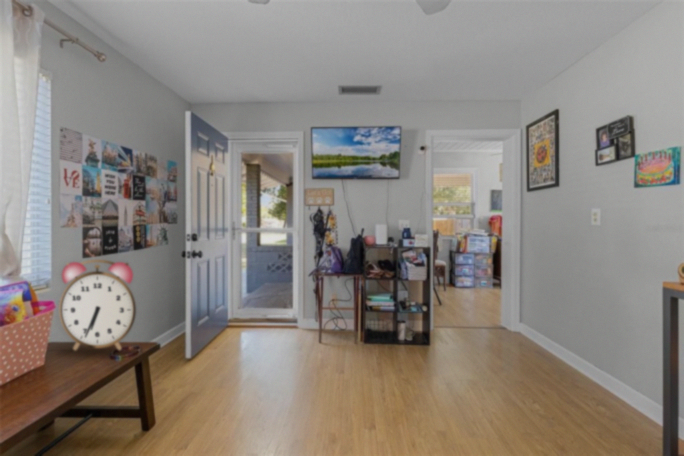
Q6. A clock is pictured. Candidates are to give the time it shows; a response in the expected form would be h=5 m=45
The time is h=6 m=34
